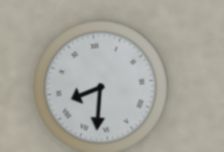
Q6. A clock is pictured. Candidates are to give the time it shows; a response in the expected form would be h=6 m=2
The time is h=8 m=32
